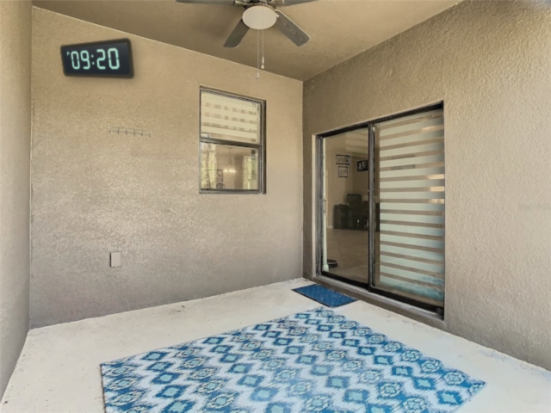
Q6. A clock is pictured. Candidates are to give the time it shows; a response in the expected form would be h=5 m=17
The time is h=9 m=20
